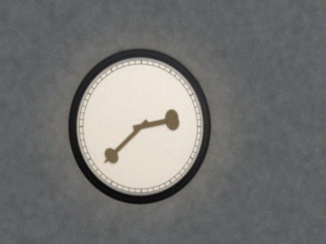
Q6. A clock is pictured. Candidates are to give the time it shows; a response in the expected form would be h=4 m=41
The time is h=2 m=38
